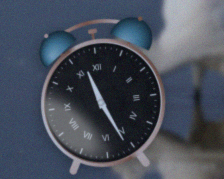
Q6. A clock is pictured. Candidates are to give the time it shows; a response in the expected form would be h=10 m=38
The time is h=11 m=26
